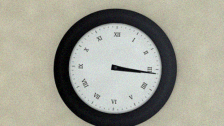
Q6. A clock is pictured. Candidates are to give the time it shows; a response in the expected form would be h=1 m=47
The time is h=3 m=16
